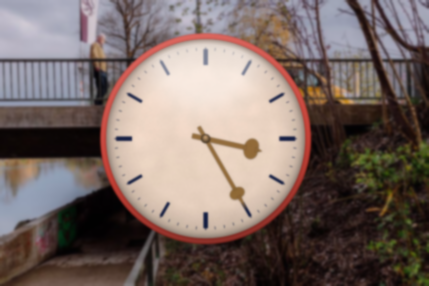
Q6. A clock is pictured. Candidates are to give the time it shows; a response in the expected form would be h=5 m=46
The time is h=3 m=25
